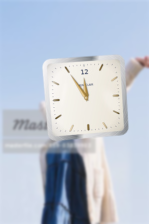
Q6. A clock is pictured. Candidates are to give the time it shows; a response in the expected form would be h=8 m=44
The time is h=11 m=55
